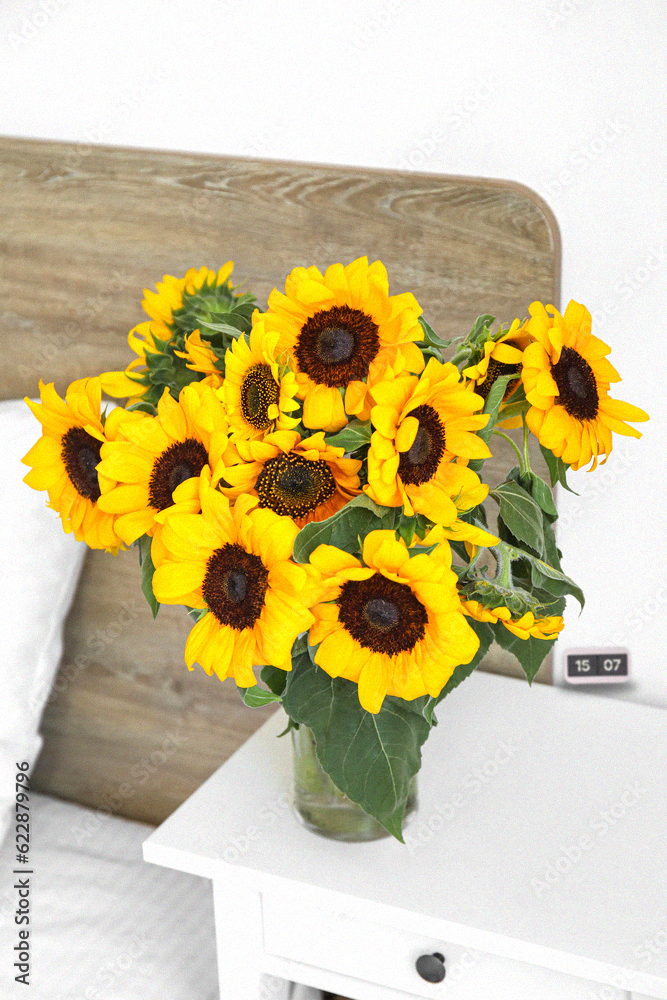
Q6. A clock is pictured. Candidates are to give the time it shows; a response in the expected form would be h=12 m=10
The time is h=15 m=7
